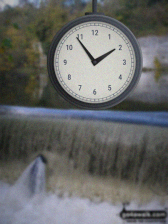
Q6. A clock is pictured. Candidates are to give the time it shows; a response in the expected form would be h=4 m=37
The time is h=1 m=54
